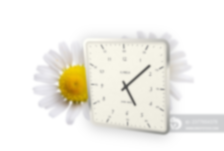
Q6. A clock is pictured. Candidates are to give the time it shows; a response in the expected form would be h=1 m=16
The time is h=5 m=8
